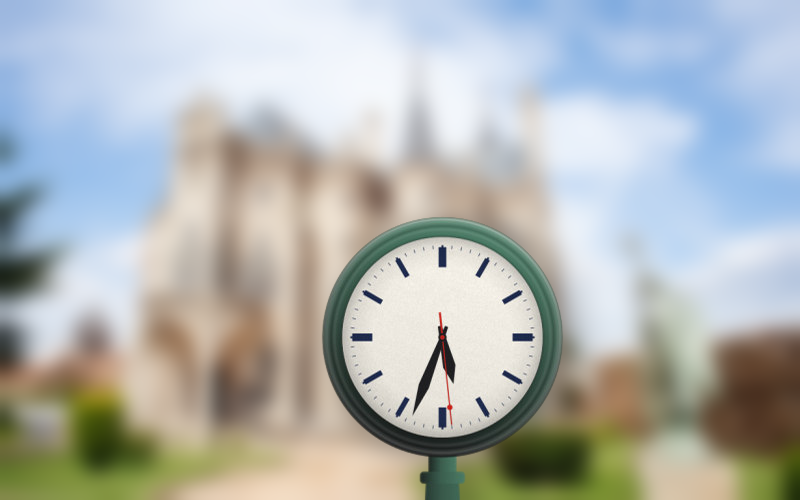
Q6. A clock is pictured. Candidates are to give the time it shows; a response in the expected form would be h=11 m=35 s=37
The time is h=5 m=33 s=29
